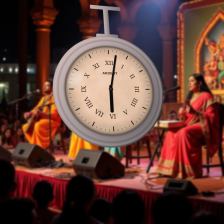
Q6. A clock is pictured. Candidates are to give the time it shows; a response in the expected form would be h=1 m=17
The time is h=6 m=2
